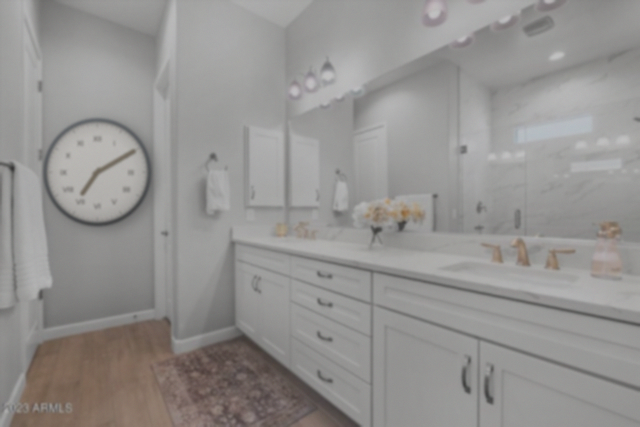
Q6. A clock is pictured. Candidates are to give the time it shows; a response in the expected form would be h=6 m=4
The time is h=7 m=10
